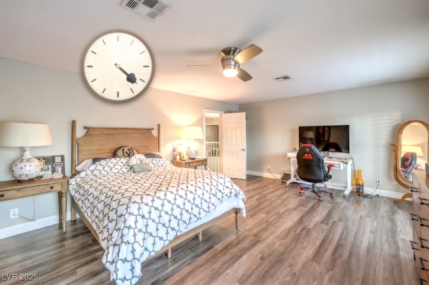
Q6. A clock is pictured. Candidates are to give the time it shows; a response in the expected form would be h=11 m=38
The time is h=4 m=22
